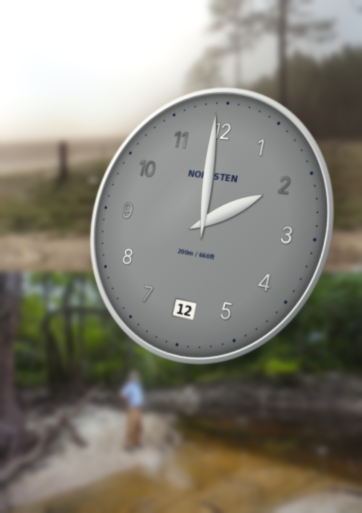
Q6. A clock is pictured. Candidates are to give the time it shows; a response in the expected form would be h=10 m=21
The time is h=1 m=59
